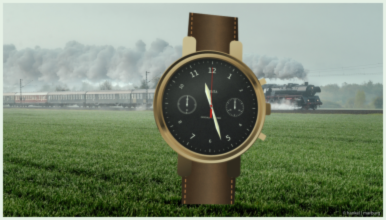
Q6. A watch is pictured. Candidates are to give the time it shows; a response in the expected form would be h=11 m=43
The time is h=11 m=27
